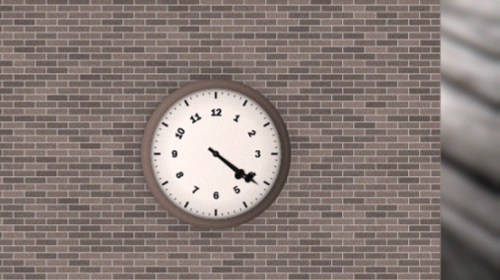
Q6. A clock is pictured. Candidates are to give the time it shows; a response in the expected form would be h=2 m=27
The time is h=4 m=21
